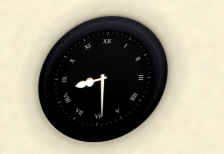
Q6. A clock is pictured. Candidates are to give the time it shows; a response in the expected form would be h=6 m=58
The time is h=8 m=29
